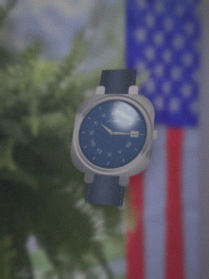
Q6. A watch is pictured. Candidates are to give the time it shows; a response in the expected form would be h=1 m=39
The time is h=10 m=15
